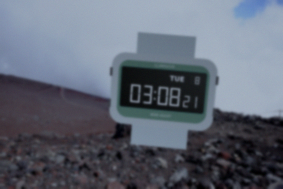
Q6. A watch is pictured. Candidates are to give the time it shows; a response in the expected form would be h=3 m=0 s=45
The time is h=3 m=8 s=21
